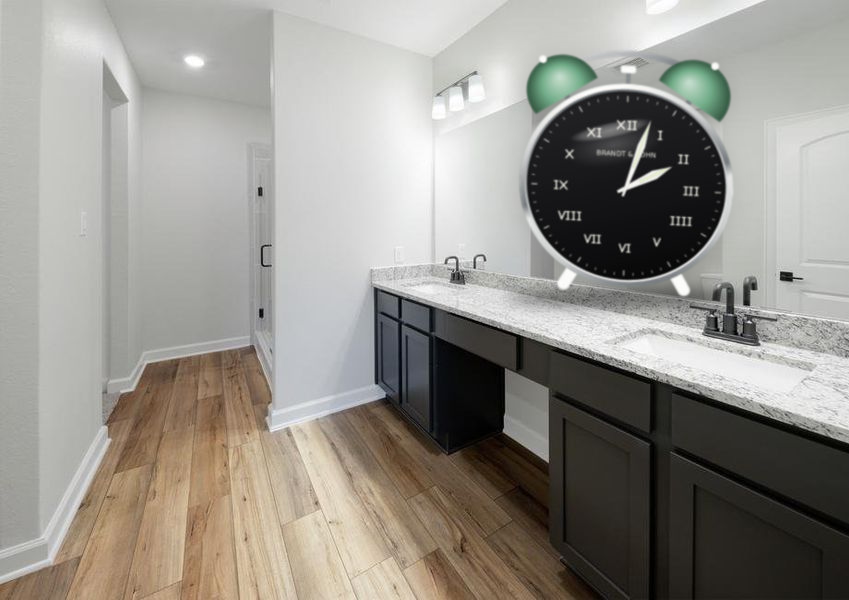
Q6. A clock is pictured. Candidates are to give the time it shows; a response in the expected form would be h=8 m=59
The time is h=2 m=3
